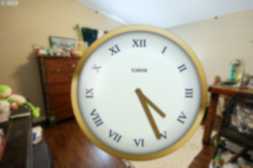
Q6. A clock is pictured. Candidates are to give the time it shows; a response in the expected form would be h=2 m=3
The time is h=4 m=26
